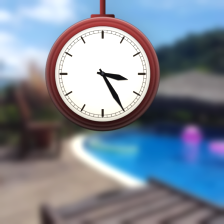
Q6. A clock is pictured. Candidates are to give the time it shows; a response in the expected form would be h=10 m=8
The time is h=3 m=25
